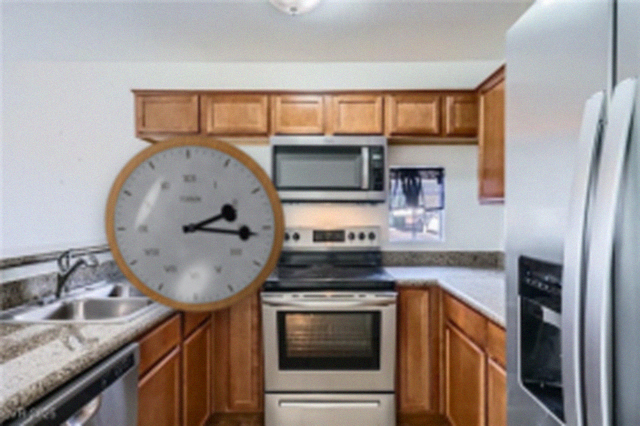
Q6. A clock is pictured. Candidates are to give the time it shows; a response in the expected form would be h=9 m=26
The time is h=2 m=16
